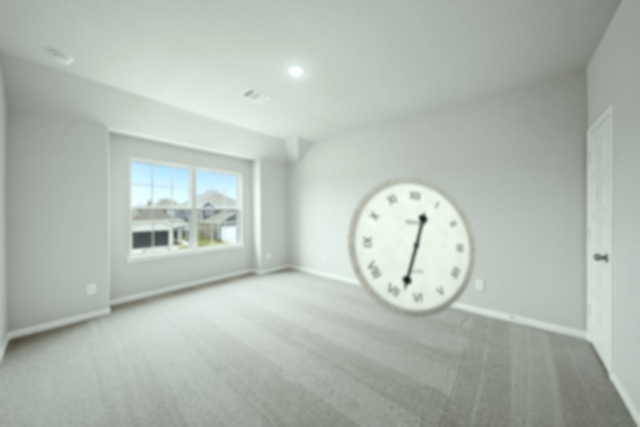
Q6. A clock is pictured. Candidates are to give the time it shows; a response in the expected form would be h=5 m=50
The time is h=12 m=33
